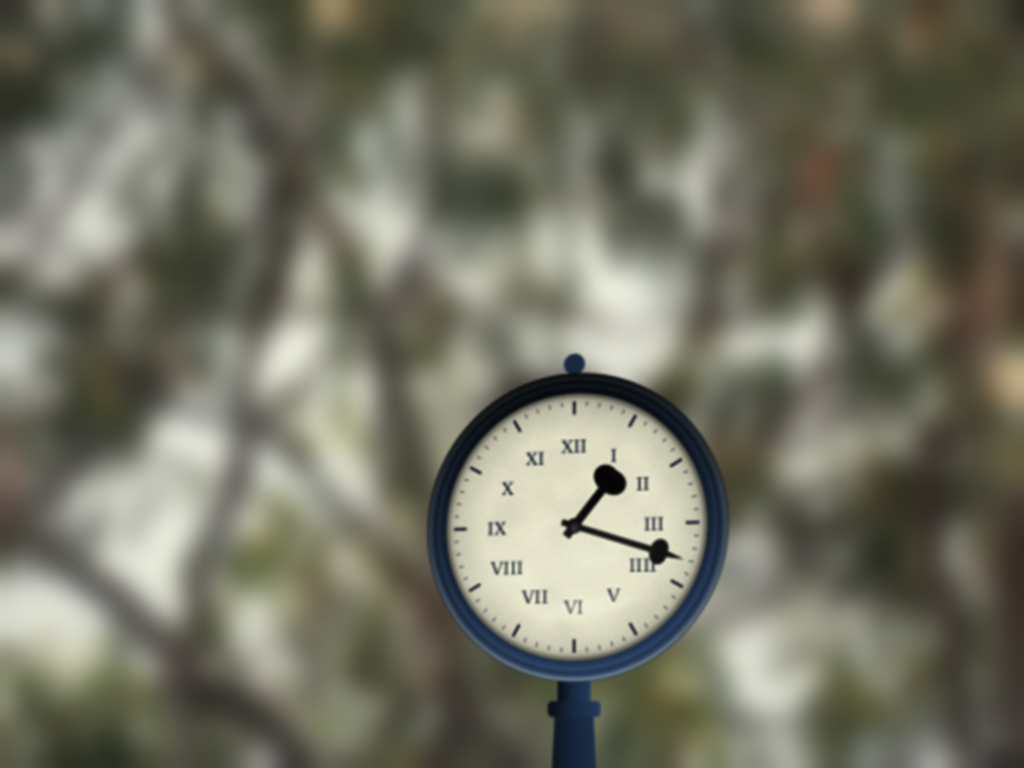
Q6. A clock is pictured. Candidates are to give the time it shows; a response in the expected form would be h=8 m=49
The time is h=1 m=18
